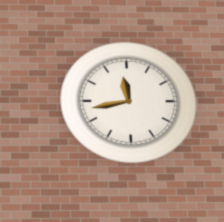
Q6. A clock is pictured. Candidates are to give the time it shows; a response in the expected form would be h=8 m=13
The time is h=11 m=43
